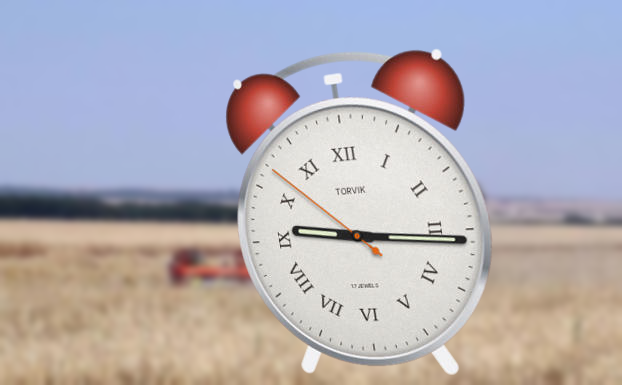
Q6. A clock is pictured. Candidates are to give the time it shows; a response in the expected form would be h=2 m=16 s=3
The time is h=9 m=15 s=52
